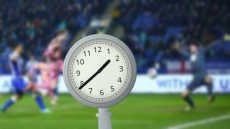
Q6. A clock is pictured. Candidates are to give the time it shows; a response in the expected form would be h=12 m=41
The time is h=1 m=39
